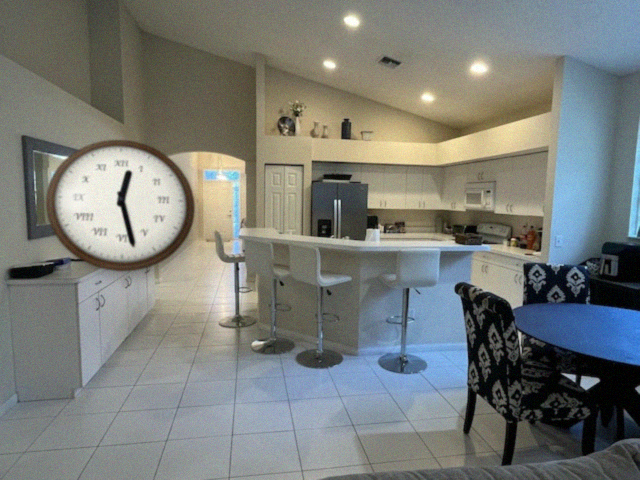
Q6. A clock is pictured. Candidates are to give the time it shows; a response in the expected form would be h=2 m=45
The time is h=12 m=28
